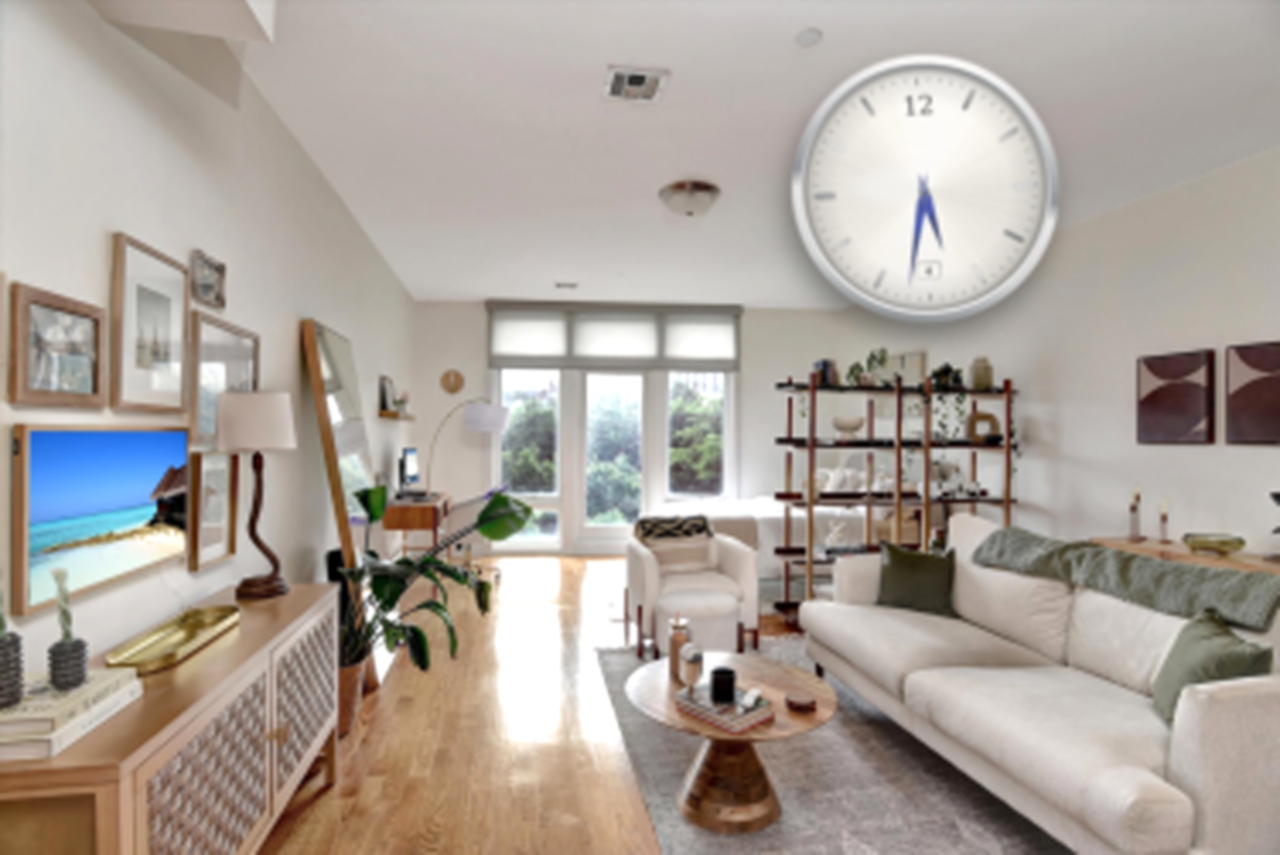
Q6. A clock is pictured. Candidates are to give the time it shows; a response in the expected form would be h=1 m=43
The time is h=5 m=32
